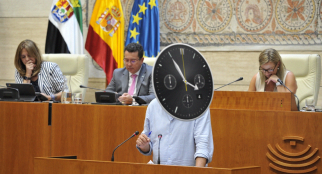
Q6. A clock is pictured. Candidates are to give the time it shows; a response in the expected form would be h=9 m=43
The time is h=3 m=55
